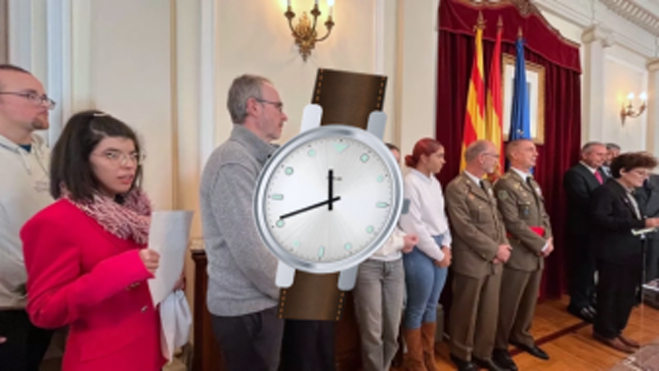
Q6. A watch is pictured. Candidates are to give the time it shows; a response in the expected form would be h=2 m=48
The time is h=11 m=41
